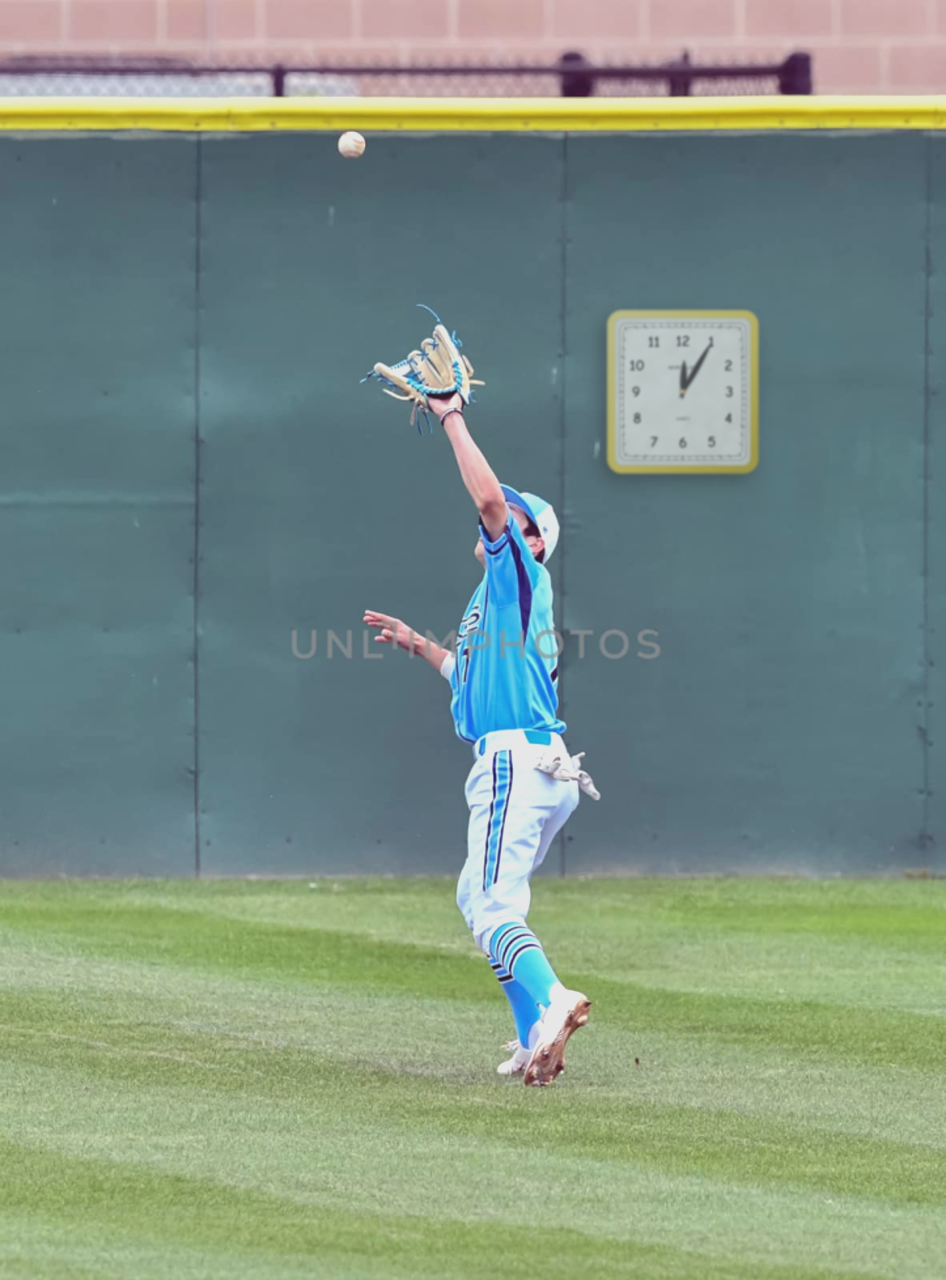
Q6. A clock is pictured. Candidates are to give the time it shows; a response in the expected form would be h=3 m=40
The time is h=12 m=5
